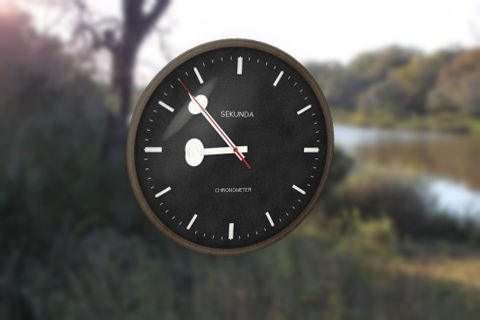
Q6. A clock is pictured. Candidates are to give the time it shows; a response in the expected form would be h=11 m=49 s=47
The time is h=8 m=52 s=53
